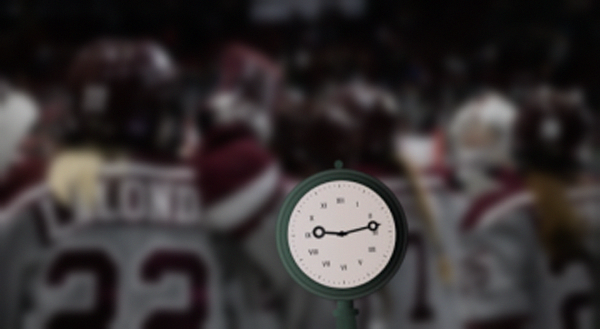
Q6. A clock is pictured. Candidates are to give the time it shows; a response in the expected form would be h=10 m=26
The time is h=9 m=13
